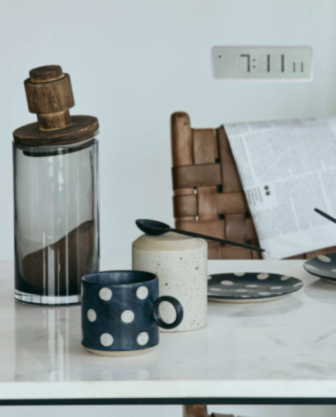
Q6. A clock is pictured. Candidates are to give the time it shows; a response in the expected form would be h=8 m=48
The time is h=7 m=11
